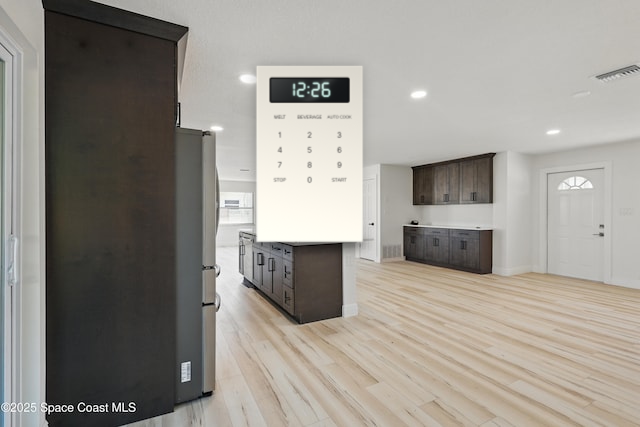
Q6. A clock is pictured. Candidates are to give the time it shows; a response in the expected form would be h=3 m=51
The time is h=12 m=26
